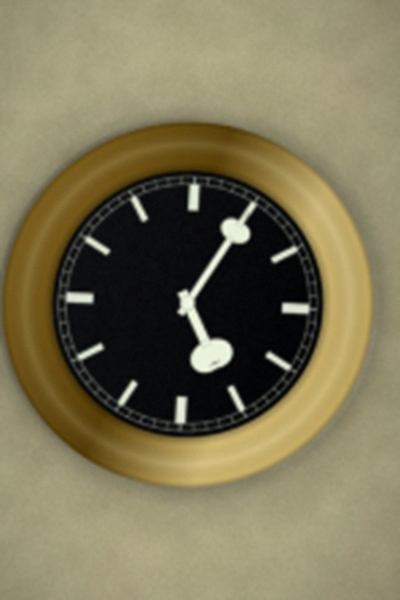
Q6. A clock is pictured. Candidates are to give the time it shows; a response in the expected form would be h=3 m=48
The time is h=5 m=5
